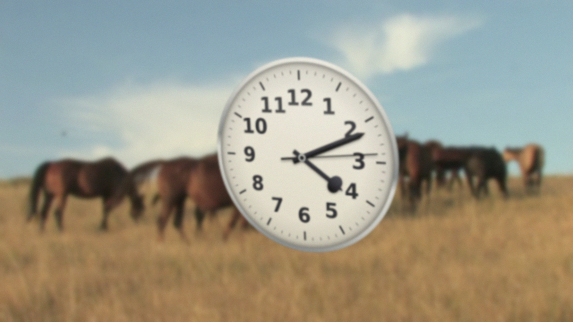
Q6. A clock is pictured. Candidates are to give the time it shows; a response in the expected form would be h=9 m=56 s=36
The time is h=4 m=11 s=14
